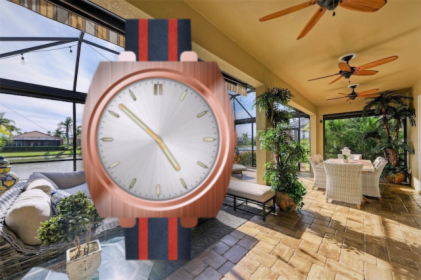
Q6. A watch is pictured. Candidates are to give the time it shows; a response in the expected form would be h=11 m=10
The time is h=4 m=52
